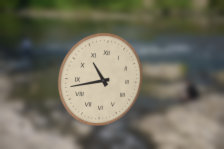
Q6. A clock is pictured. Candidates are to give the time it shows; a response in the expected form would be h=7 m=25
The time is h=10 m=43
